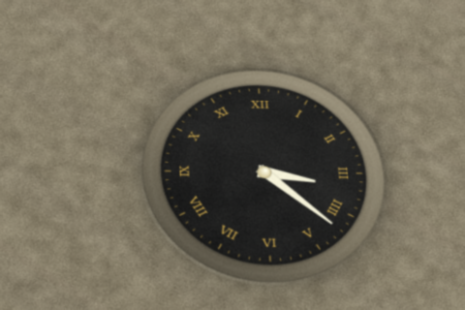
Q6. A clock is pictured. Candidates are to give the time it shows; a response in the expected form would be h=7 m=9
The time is h=3 m=22
